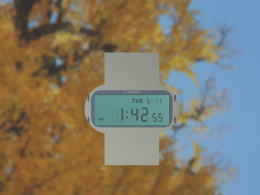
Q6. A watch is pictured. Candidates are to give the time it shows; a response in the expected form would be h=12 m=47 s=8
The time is h=1 m=42 s=55
